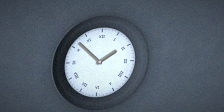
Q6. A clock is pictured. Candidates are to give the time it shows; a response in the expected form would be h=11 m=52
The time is h=1 m=52
